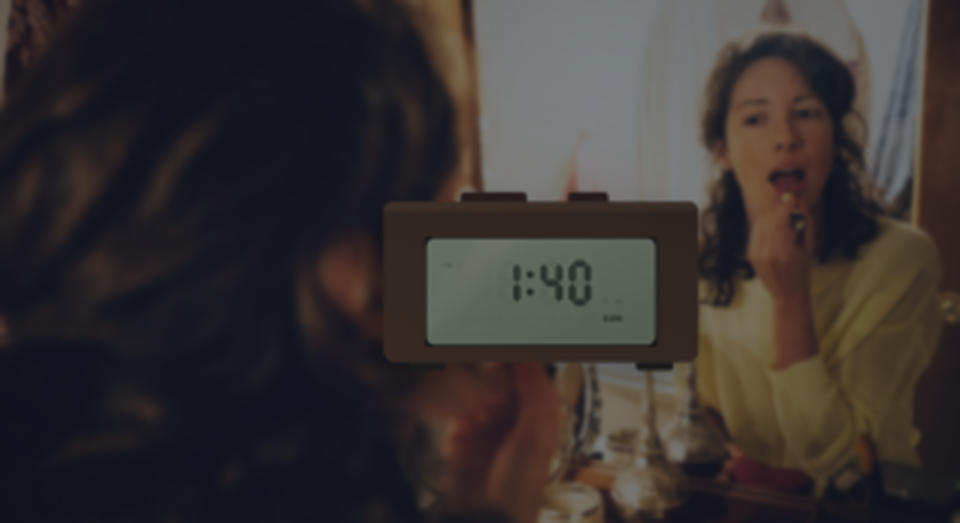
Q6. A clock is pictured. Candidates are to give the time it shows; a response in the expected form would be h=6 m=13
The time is h=1 m=40
